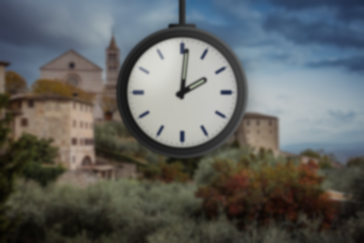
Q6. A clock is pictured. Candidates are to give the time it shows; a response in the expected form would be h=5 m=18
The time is h=2 m=1
